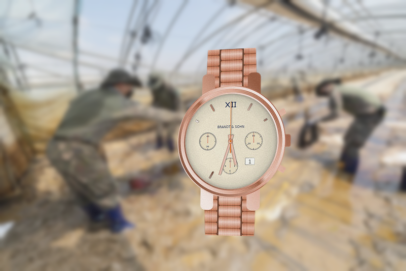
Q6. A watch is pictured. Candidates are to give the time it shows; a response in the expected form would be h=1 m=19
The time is h=5 m=33
